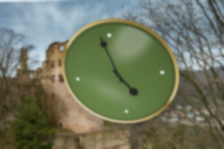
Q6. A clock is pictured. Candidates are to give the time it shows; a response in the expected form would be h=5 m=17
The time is h=4 m=58
